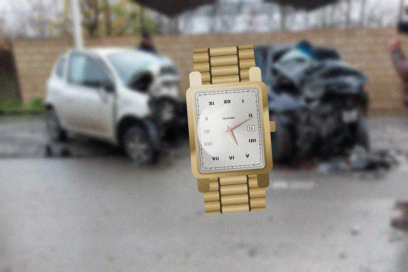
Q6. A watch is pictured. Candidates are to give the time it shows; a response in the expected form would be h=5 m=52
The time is h=5 m=11
